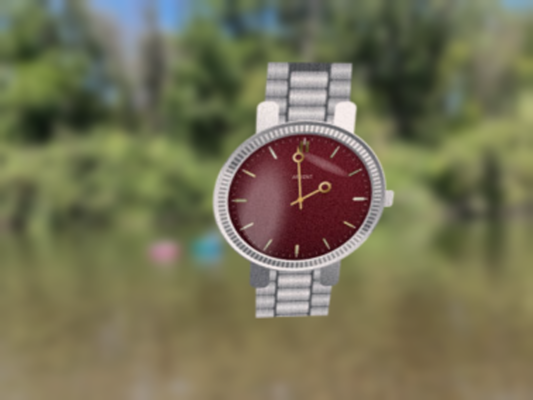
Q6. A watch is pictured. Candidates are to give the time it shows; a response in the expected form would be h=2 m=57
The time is h=1 m=59
